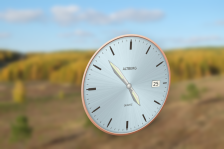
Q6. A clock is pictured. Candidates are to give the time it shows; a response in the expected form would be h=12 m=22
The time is h=4 m=53
